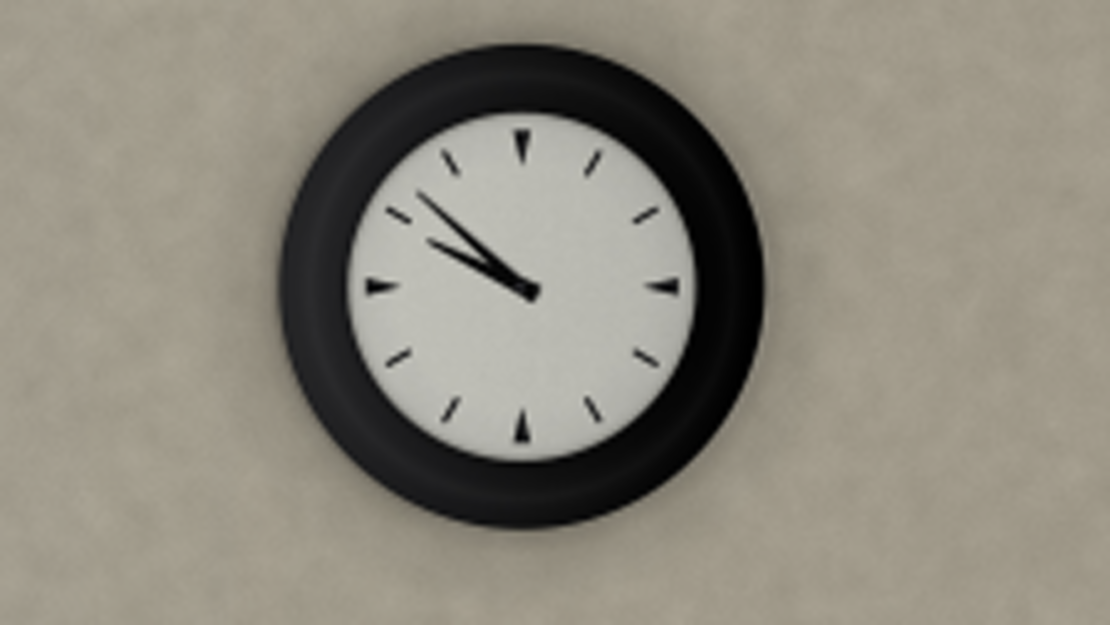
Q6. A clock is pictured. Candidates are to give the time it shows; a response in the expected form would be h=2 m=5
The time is h=9 m=52
